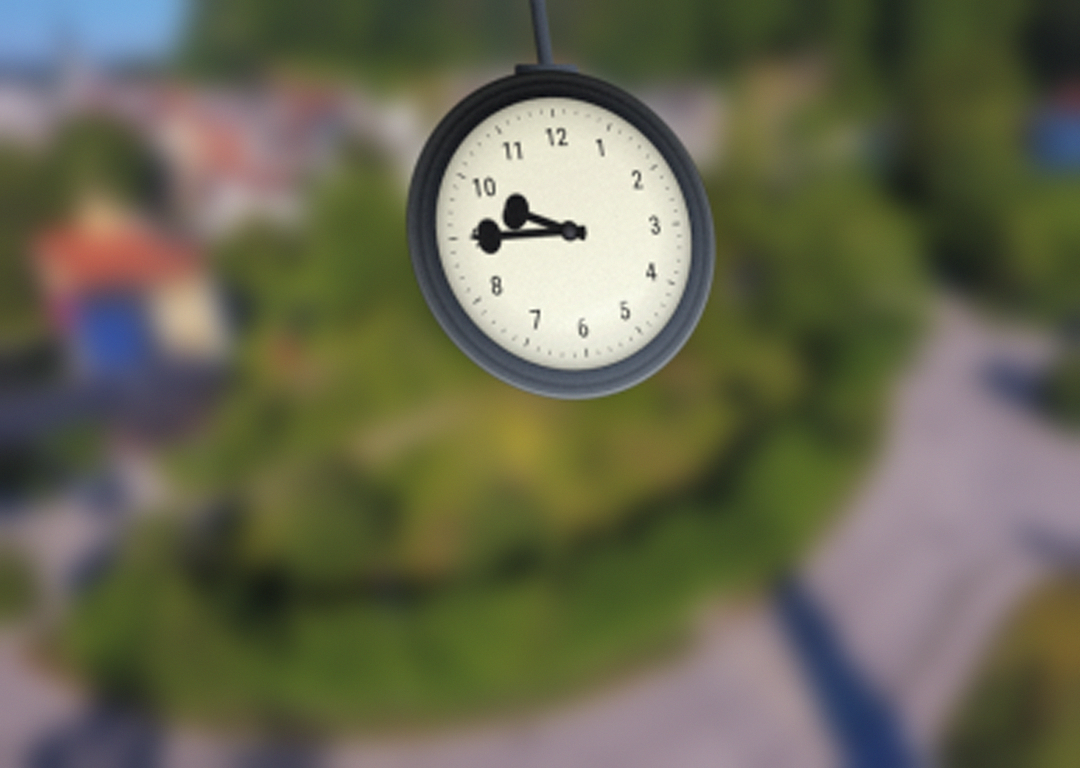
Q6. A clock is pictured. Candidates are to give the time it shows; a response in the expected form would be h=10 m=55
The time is h=9 m=45
